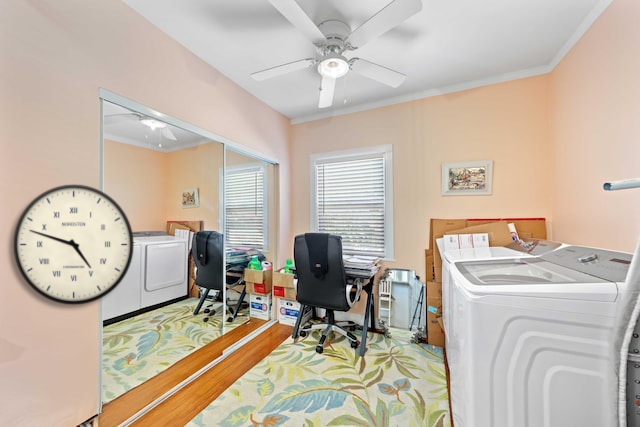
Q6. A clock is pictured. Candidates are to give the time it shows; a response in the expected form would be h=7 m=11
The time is h=4 m=48
